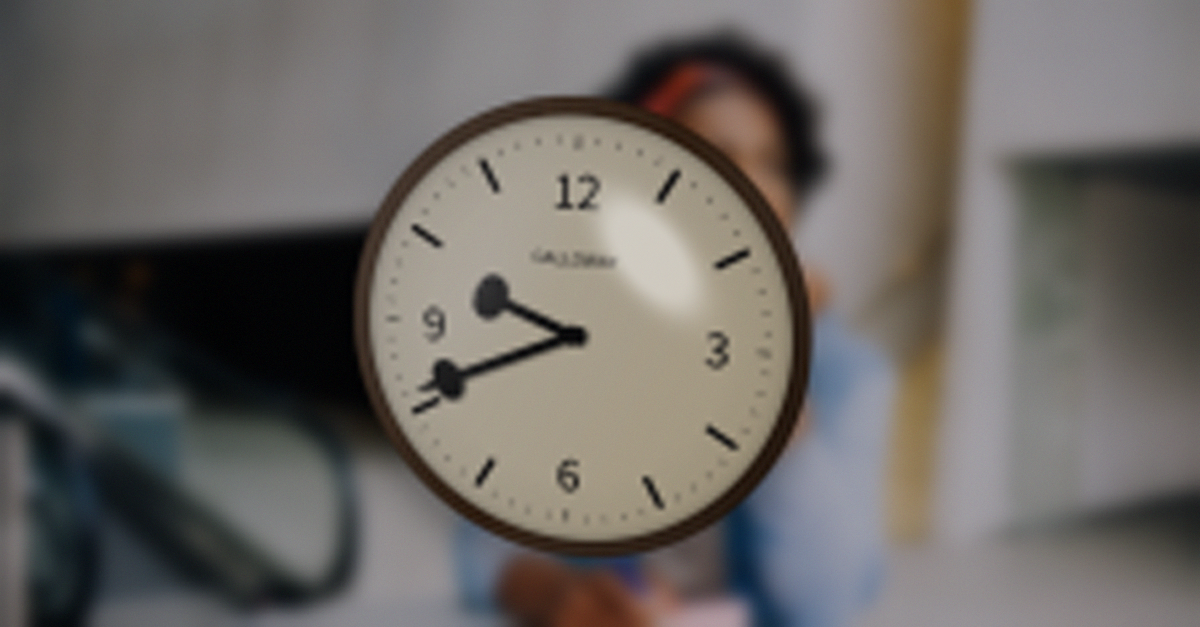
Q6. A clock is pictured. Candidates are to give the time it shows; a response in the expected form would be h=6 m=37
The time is h=9 m=41
